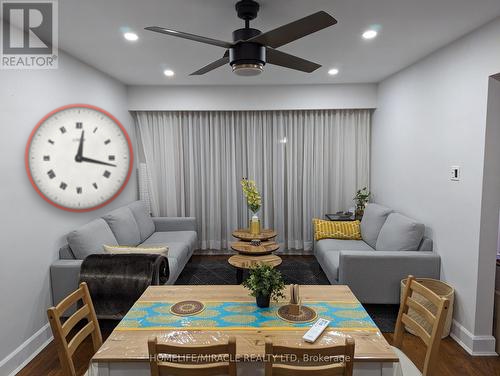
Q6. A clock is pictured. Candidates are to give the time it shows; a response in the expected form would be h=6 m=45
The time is h=12 m=17
